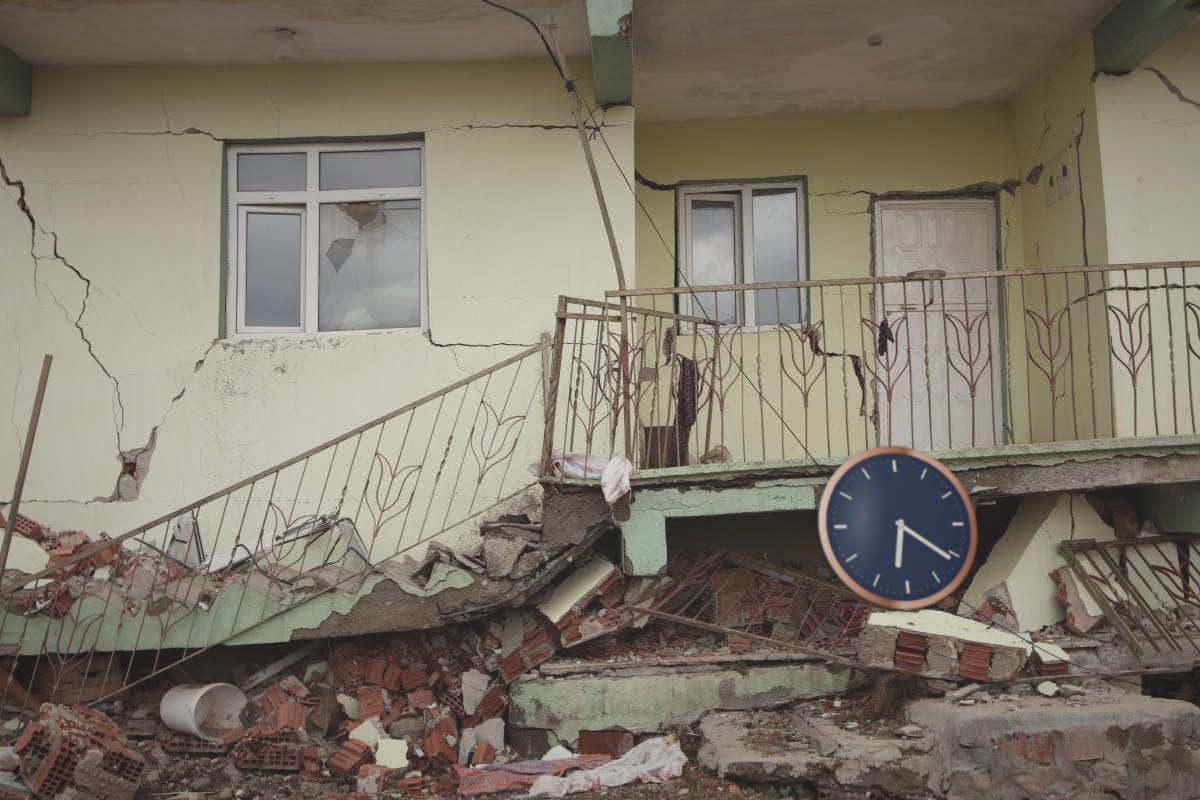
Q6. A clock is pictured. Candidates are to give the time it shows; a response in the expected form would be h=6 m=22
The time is h=6 m=21
